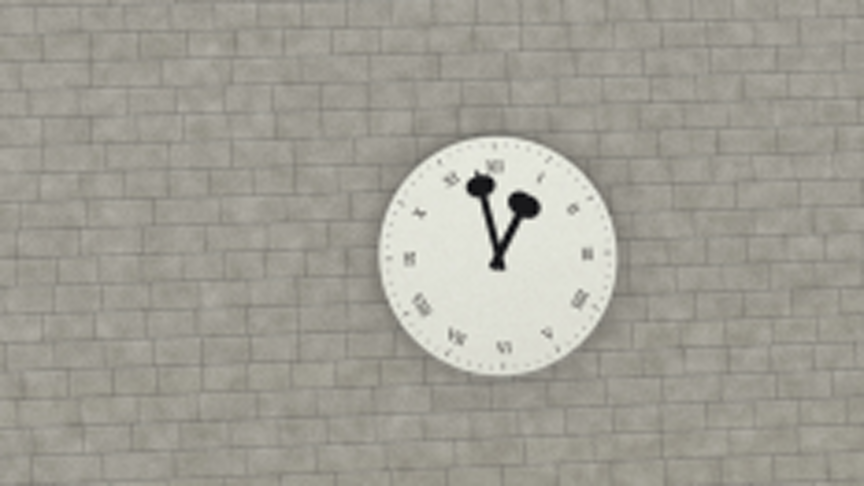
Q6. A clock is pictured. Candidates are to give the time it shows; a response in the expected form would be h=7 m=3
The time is h=12 m=58
